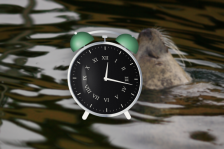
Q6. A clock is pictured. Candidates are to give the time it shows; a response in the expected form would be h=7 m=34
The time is h=12 m=17
